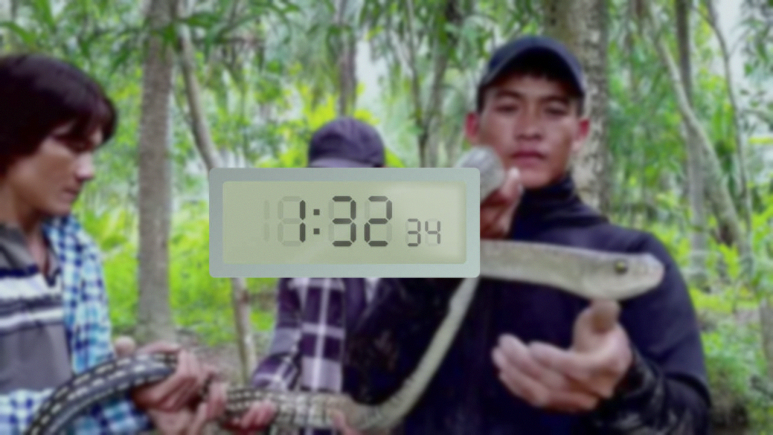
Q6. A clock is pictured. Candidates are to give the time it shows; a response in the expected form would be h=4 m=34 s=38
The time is h=1 m=32 s=34
